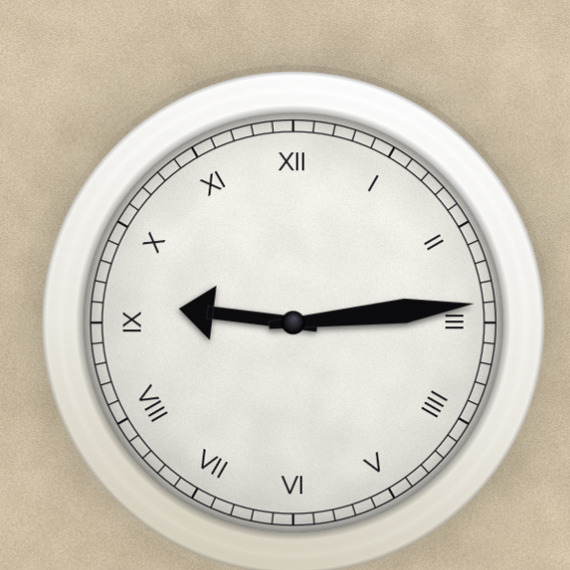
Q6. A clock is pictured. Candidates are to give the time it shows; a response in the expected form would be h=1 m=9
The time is h=9 m=14
